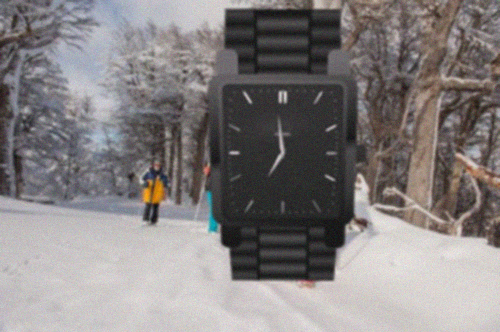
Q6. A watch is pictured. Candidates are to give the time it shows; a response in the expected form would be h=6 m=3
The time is h=6 m=59
